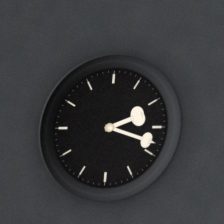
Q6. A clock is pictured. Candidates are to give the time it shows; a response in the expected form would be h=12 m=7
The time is h=2 m=18
